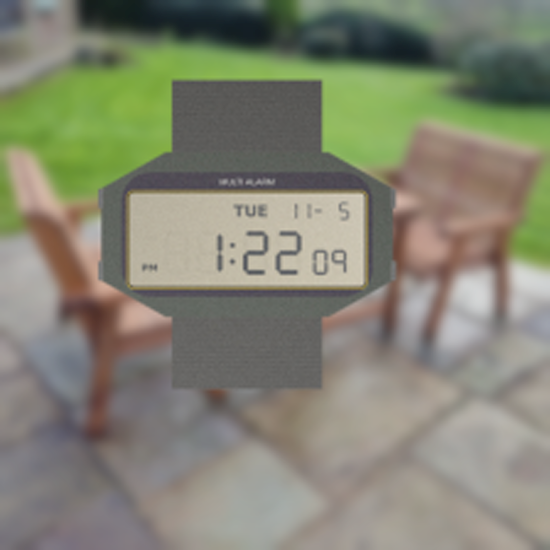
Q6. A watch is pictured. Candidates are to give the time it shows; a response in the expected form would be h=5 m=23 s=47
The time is h=1 m=22 s=9
